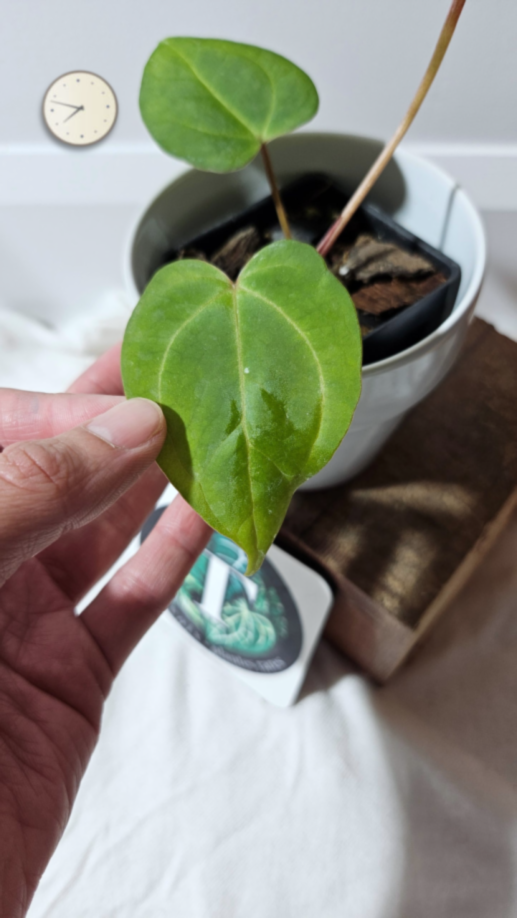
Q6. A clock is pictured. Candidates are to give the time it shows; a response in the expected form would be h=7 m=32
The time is h=7 m=48
